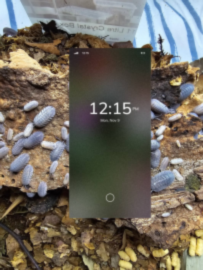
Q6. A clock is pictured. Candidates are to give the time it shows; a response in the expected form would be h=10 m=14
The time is h=12 m=15
